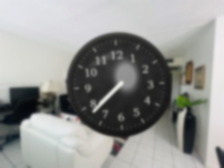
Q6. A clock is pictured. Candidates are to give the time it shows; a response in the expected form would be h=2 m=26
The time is h=7 m=38
